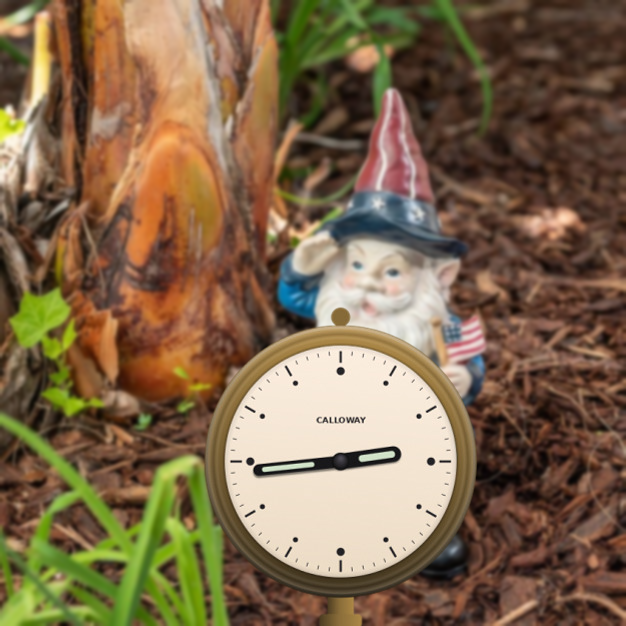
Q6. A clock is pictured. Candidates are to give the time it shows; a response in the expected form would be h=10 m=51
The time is h=2 m=44
